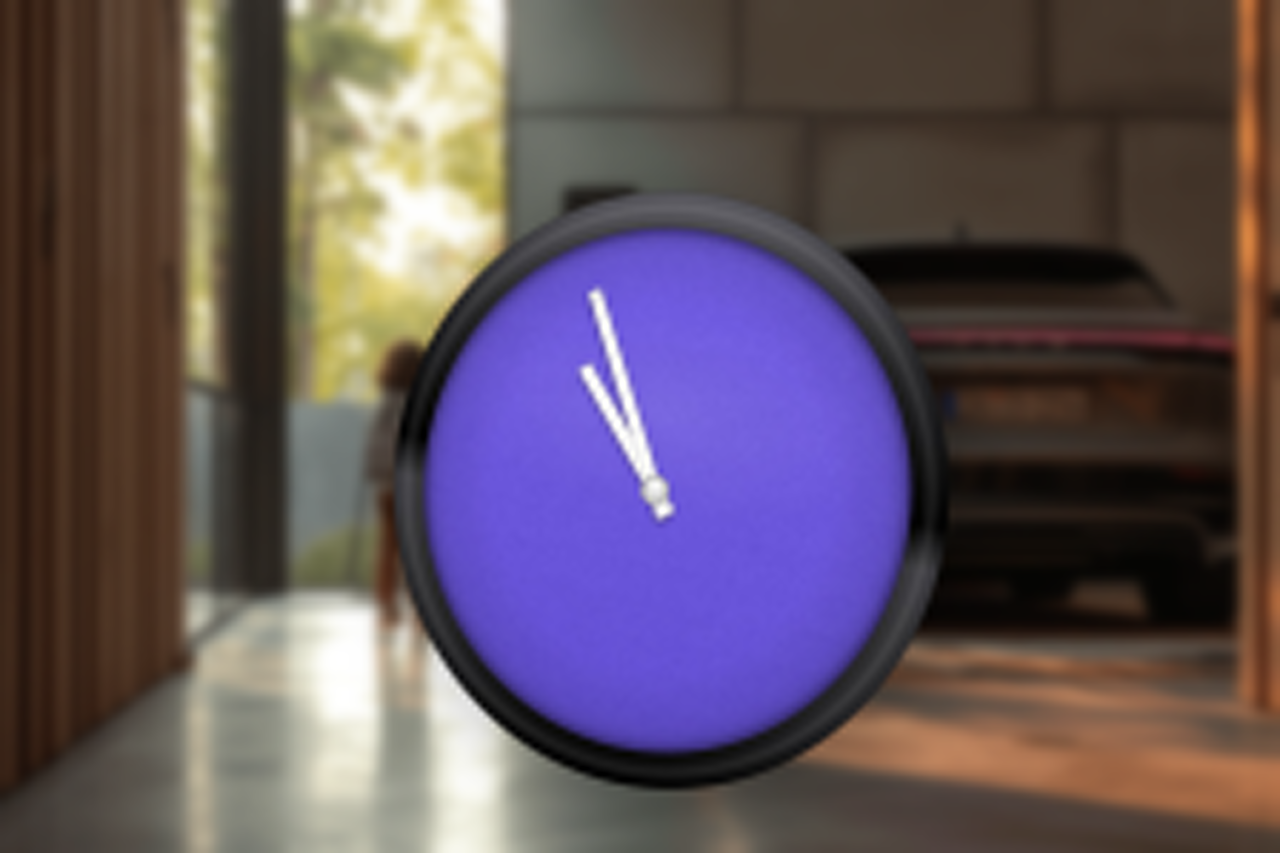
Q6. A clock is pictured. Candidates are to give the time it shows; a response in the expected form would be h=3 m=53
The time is h=10 m=57
